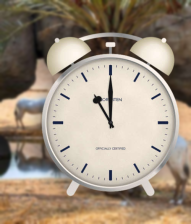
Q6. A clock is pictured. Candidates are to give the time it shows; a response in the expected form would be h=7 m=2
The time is h=11 m=0
